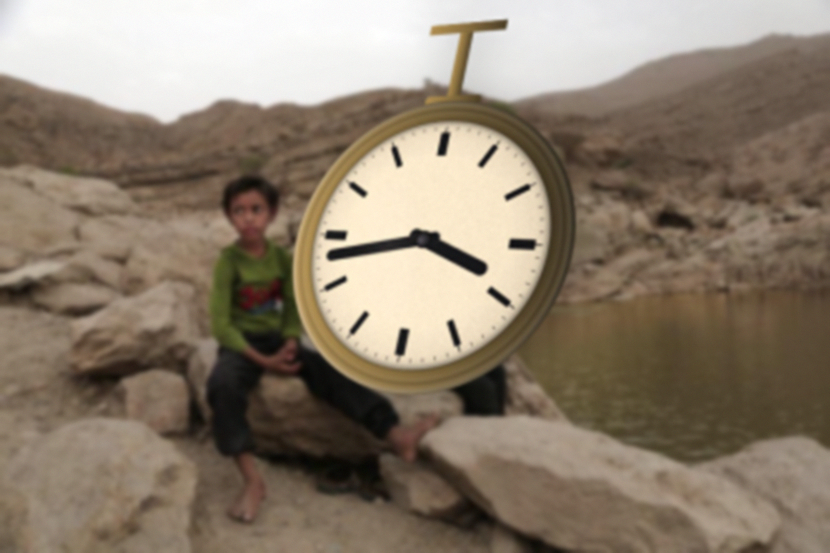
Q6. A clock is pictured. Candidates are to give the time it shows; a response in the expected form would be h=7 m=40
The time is h=3 m=43
